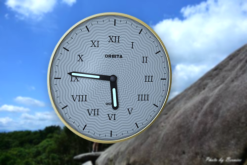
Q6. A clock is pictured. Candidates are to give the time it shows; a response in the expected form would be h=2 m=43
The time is h=5 m=46
